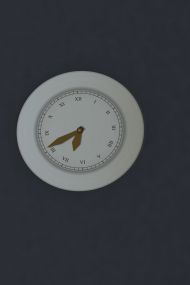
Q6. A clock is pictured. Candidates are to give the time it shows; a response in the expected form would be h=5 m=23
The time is h=6 m=41
